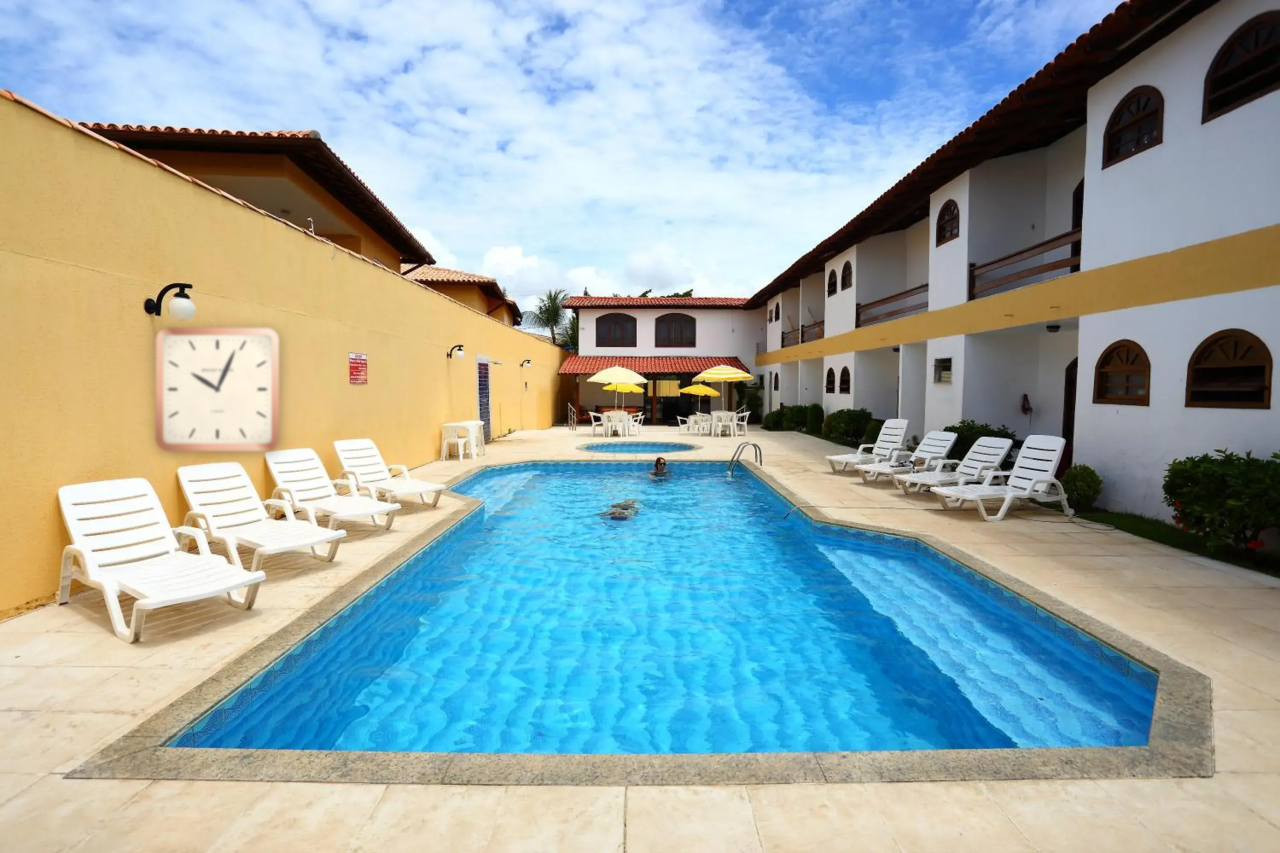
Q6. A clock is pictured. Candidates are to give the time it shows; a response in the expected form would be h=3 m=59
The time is h=10 m=4
